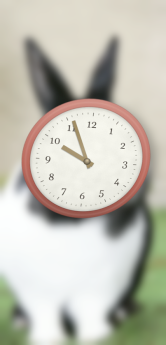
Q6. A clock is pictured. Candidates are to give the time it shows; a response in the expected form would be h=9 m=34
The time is h=9 m=56
